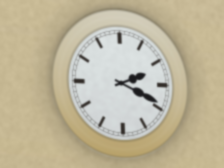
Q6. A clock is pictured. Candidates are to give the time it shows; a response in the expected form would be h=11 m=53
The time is h=2 m=19
